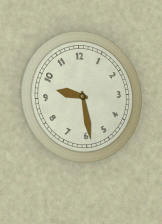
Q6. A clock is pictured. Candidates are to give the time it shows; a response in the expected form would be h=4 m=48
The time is h=9 m=29
